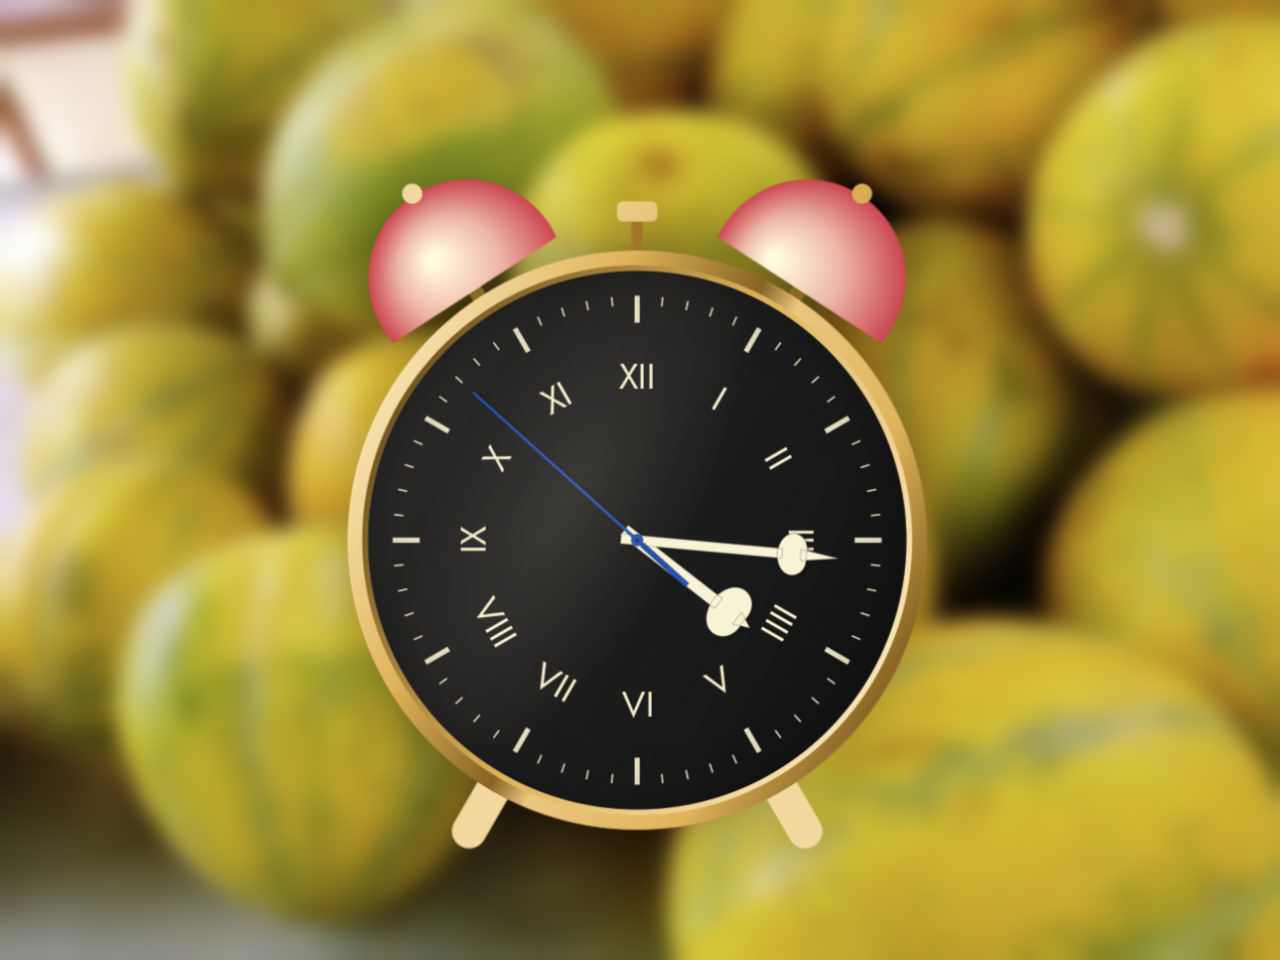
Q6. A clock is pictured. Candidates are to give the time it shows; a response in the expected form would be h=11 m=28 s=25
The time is h=4 m=15 s=52
